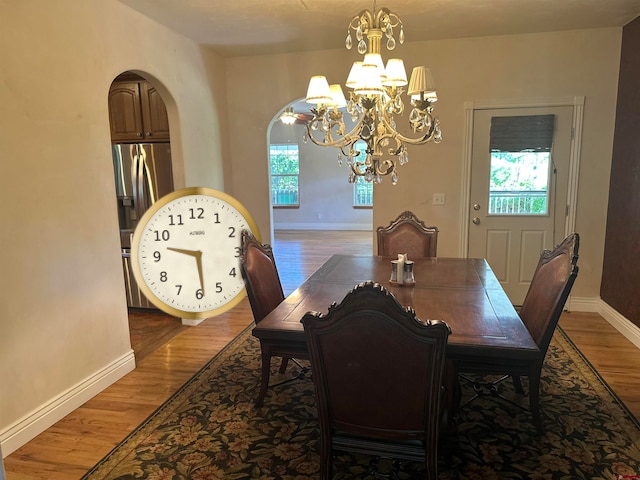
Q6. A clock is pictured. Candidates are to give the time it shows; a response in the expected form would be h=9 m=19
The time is h=9 m=29
